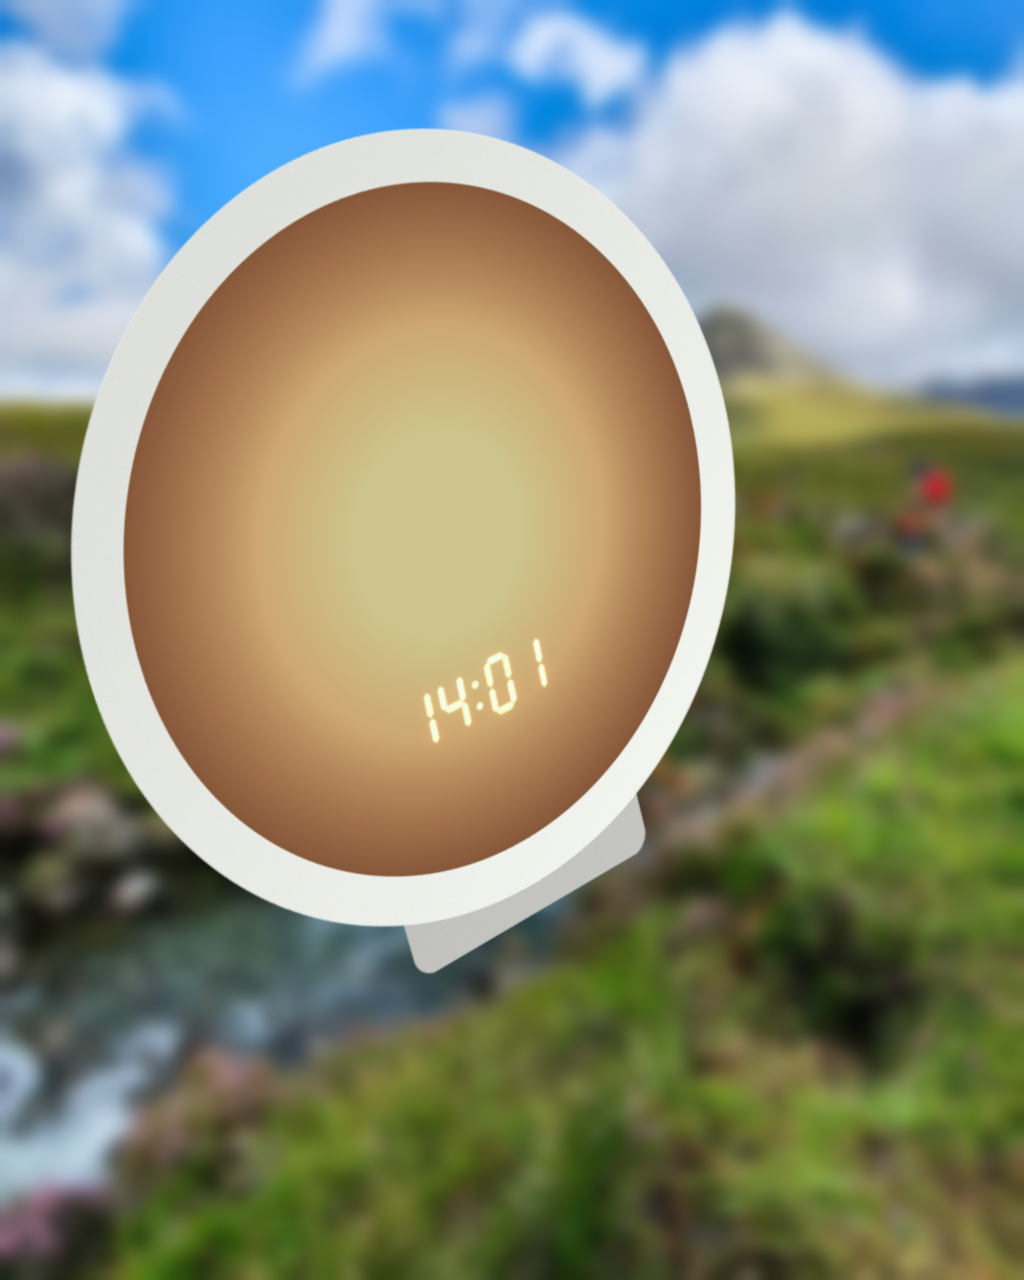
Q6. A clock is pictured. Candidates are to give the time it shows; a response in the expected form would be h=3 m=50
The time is h=14 m=1
